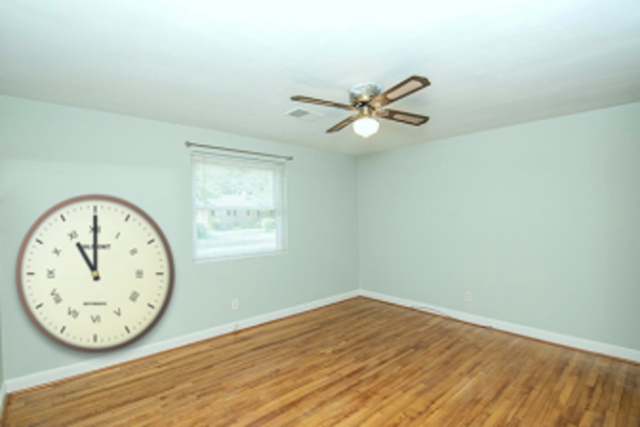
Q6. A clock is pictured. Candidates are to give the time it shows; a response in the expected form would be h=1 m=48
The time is h=11 m=0
